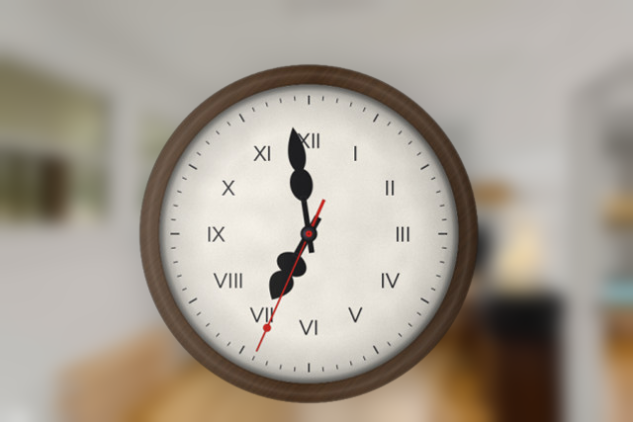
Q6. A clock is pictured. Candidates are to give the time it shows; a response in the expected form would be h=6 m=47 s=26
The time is h=6 m=58 s=34
